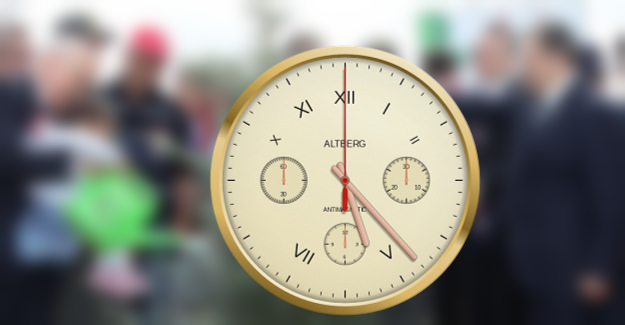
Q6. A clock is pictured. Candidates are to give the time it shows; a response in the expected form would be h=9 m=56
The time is h=5 m=23
